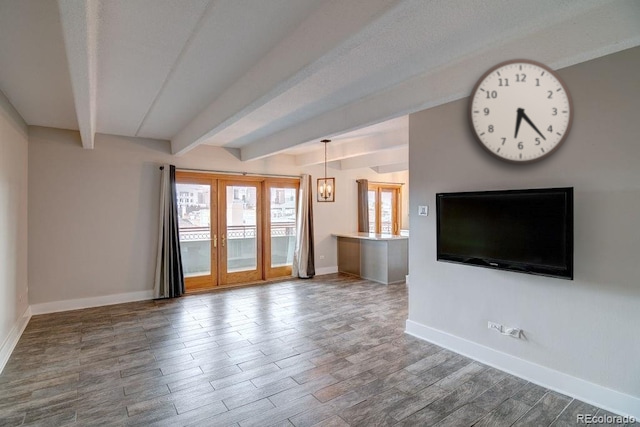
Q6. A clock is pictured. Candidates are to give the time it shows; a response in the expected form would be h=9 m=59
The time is h=6 m=23
